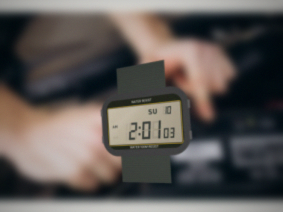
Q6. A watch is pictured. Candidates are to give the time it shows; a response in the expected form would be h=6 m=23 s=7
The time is h=2 m=1 s=3
